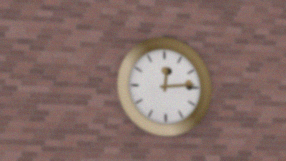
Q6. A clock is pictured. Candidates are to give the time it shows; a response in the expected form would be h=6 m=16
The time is h=12 m=14
